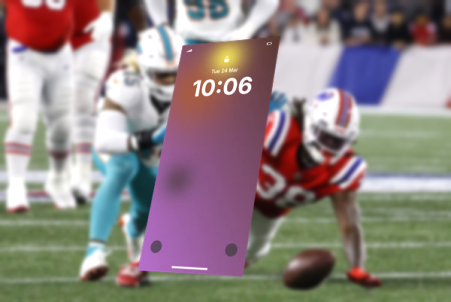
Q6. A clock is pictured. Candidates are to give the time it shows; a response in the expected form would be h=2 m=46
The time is h=10 m=6
